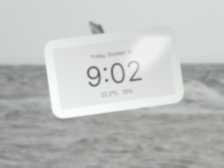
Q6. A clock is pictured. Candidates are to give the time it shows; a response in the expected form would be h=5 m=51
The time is h=9 m=2
